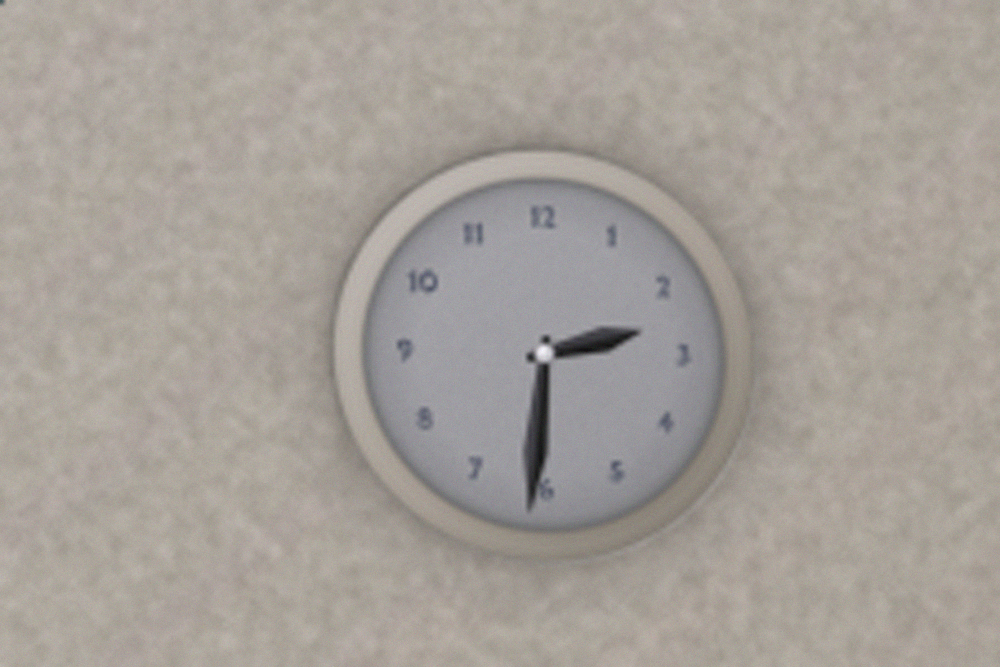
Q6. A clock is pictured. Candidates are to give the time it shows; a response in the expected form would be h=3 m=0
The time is h=2 m=31
